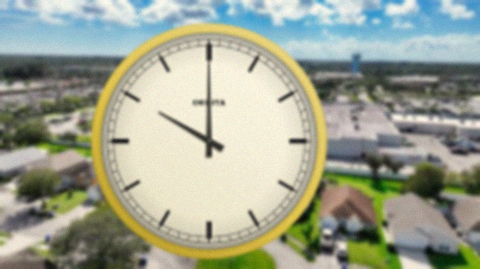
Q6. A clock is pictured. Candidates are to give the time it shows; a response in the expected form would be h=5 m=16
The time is h=10 m=0
